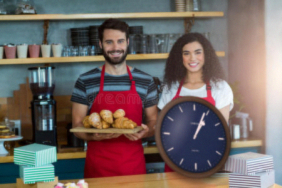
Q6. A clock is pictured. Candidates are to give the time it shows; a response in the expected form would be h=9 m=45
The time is h=1 m=4
